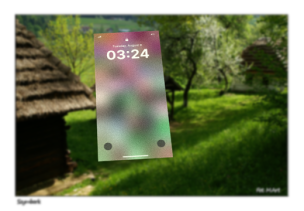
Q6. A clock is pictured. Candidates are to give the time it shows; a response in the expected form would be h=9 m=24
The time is h=3 m=24
